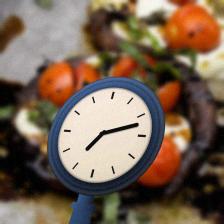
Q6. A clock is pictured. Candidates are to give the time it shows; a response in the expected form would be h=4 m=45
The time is h=7 m=12
